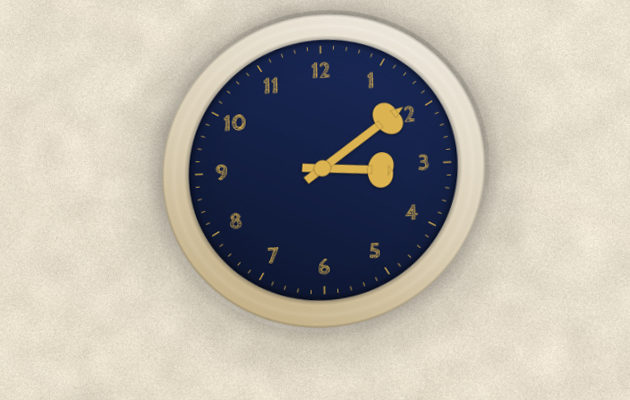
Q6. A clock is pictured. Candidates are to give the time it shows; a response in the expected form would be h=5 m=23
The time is h=3 m=9
